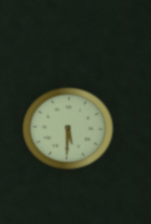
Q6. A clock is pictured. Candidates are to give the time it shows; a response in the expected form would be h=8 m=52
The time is h=5 m=30
